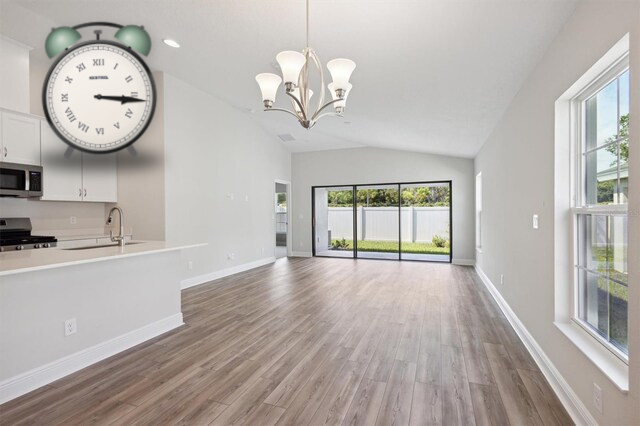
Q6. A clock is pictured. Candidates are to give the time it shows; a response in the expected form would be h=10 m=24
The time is h=3 m=16
